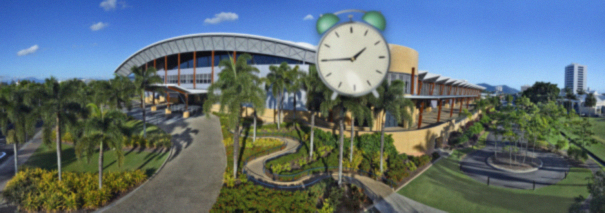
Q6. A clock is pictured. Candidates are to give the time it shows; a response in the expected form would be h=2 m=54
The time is h=1 m=45
